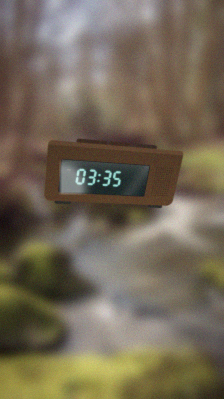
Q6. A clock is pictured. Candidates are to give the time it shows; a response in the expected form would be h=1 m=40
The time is h=3 m=35
